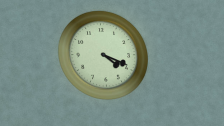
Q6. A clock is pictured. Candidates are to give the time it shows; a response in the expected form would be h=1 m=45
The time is h=4 m=19
